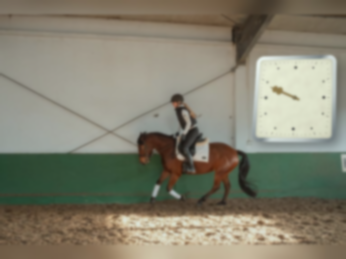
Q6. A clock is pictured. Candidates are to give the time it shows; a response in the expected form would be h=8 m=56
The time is h=9 m=49
